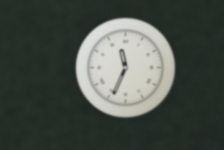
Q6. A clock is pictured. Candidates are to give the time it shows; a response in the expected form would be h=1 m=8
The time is h=11 m=34
